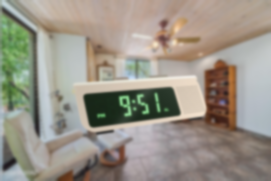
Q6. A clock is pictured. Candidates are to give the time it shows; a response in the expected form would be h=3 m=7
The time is h=9 m=51
